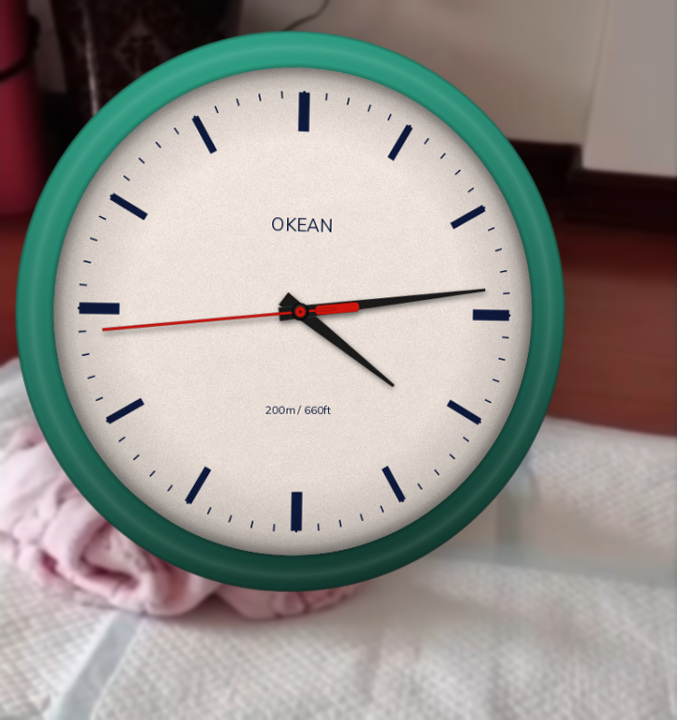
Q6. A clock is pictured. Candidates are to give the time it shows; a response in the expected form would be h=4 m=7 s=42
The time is h=4 m=13 s=44
